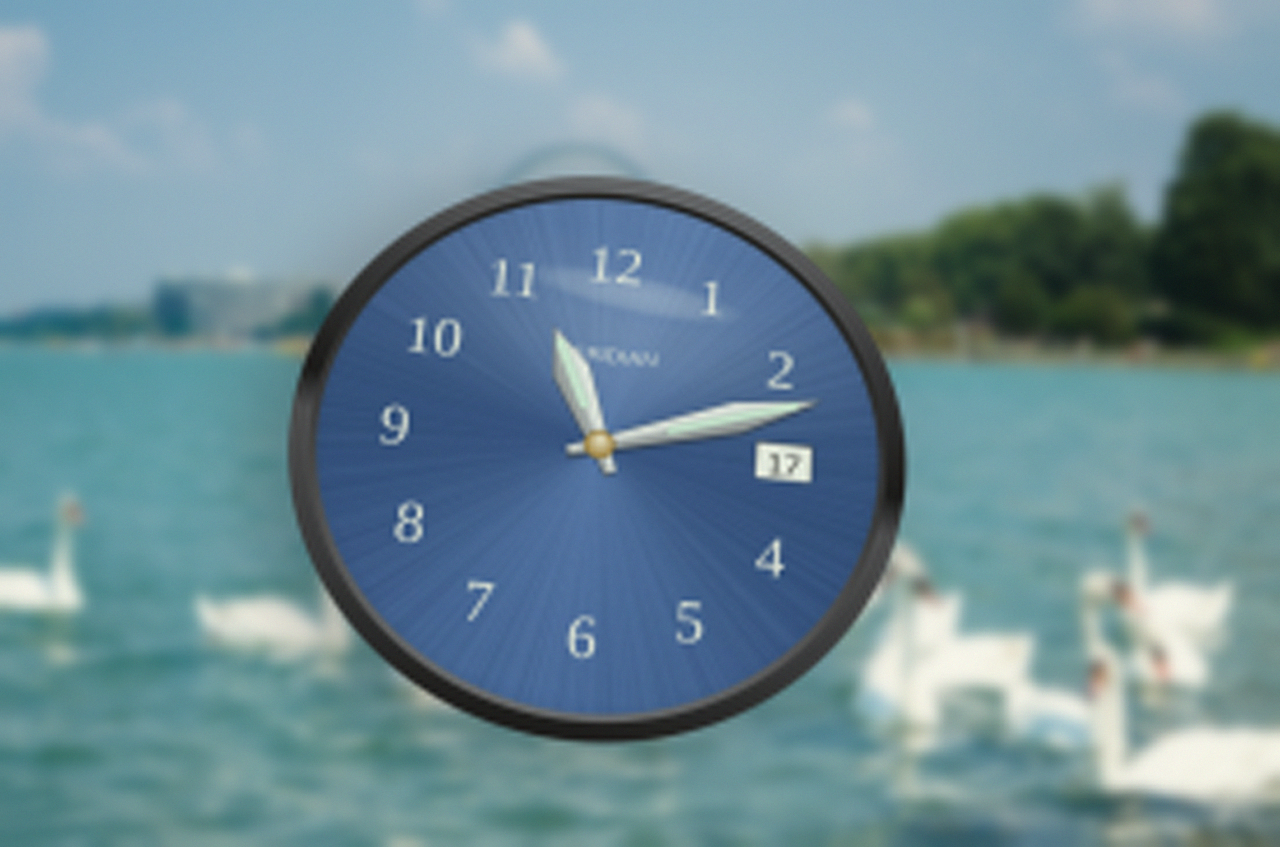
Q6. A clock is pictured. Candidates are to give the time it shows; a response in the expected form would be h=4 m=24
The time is h=11 m=12
